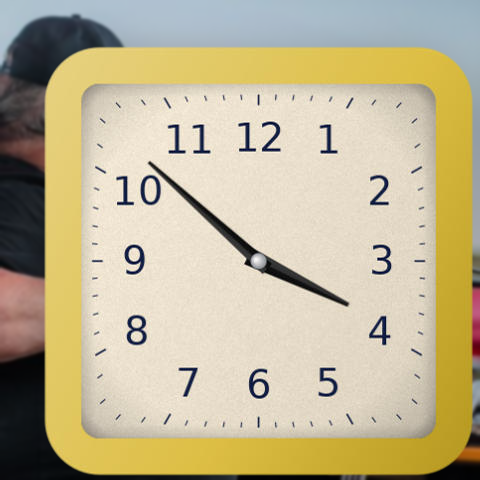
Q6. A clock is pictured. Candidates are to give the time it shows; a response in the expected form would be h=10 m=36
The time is h=3 m=52
